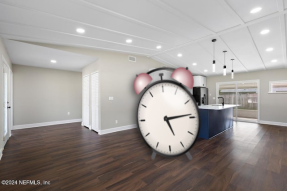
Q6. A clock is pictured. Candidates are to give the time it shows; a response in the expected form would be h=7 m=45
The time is h=5 m=14
